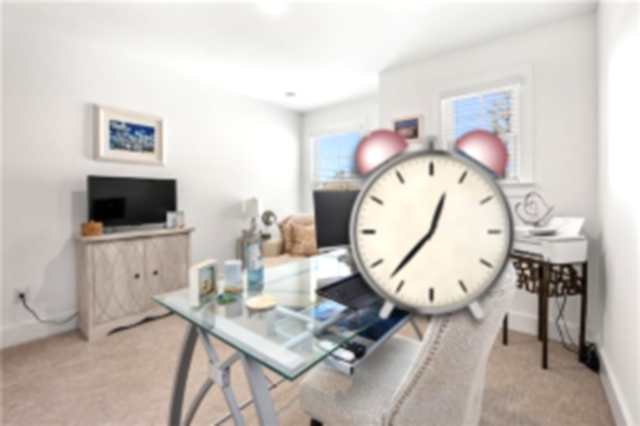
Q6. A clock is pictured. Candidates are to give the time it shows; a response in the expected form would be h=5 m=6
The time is h=12 m=37
